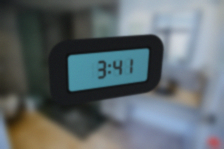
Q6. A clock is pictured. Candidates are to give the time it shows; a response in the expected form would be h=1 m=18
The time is h=3 m=41
